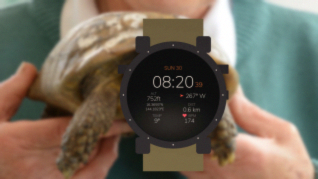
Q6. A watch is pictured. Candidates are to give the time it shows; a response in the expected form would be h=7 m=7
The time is h=8 m=20
